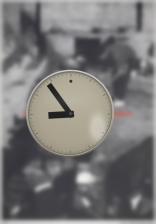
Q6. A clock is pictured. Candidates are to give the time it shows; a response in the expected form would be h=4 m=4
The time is h=8 m=54
